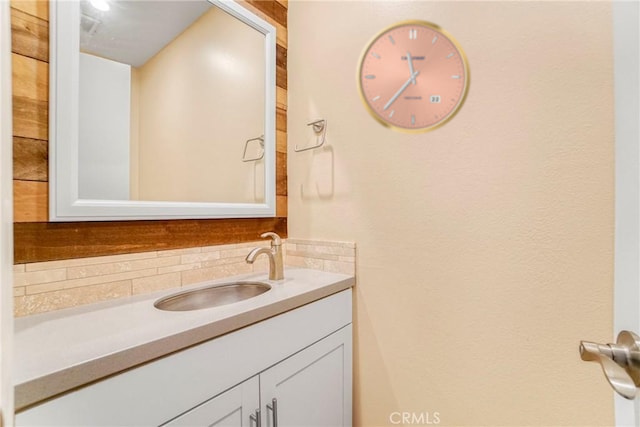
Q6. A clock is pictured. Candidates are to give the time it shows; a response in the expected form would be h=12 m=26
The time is h=11 m=37
